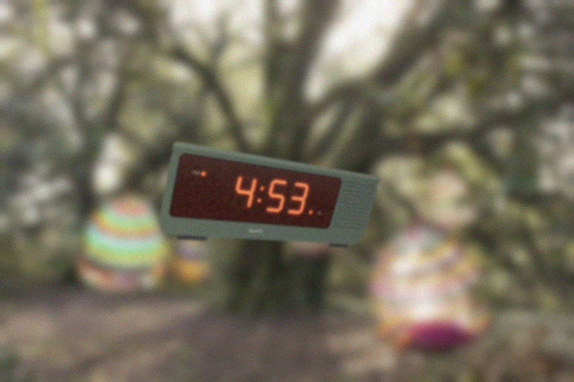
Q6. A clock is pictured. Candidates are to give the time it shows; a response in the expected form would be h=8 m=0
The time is h=4 m=53
